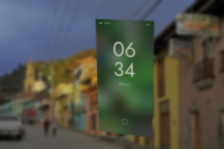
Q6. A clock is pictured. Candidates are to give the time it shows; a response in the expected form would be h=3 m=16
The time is h=6 m=34
